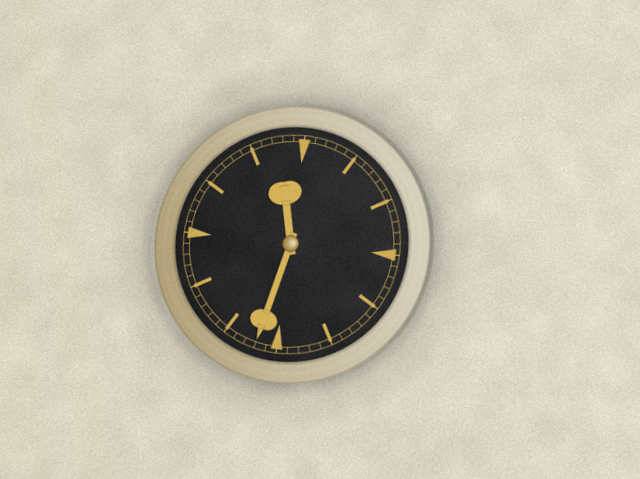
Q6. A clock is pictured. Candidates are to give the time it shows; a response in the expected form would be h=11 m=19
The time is h=11 m=32
